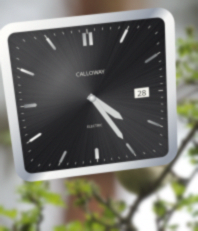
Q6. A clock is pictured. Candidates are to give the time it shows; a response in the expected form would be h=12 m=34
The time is h=4 m=25
